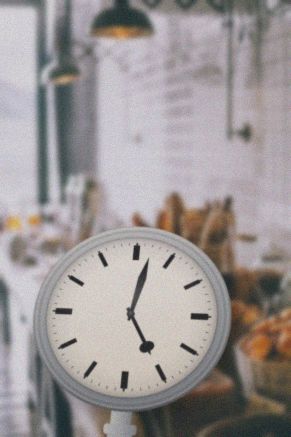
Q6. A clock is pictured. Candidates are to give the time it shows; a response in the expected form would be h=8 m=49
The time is h=5 m=2
